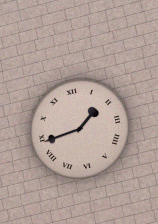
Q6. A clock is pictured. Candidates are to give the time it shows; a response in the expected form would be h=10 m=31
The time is h=1 m=44
